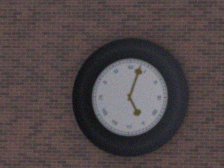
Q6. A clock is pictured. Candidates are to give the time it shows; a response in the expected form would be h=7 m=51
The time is h=5 m=3
